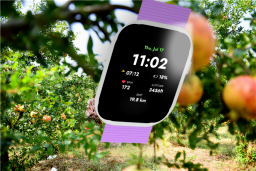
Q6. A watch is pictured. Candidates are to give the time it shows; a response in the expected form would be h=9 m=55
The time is h=11 m=2
